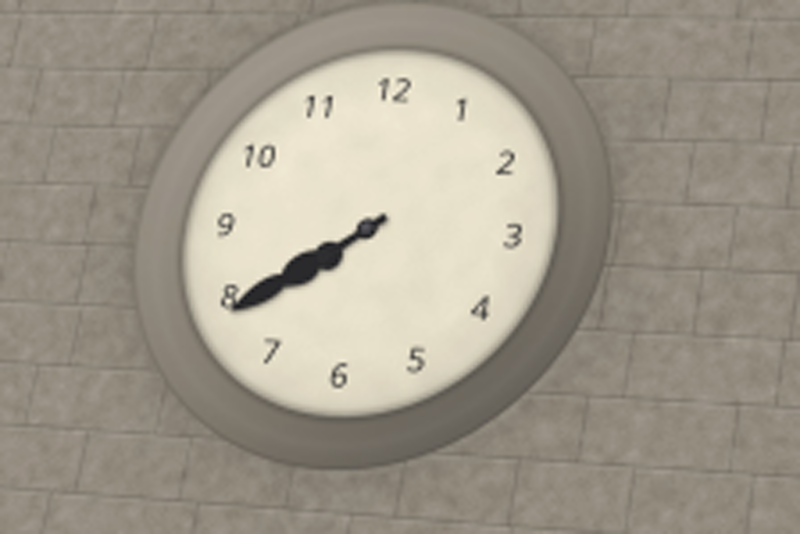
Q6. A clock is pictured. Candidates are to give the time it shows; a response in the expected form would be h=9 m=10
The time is h=7 m=39
